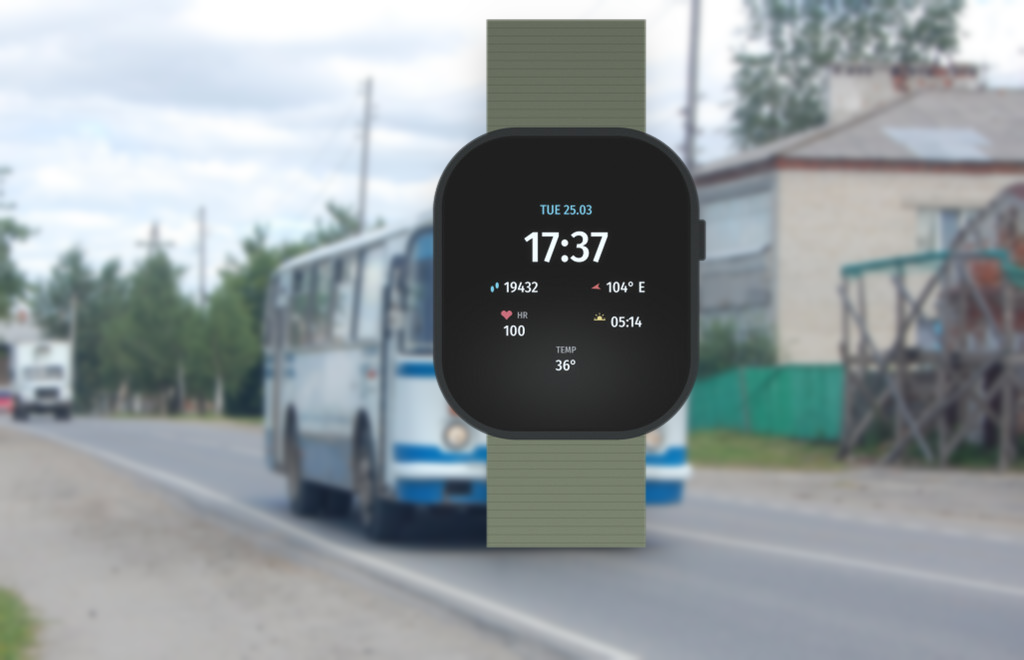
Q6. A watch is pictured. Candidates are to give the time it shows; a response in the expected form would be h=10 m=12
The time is h=17 m=37
